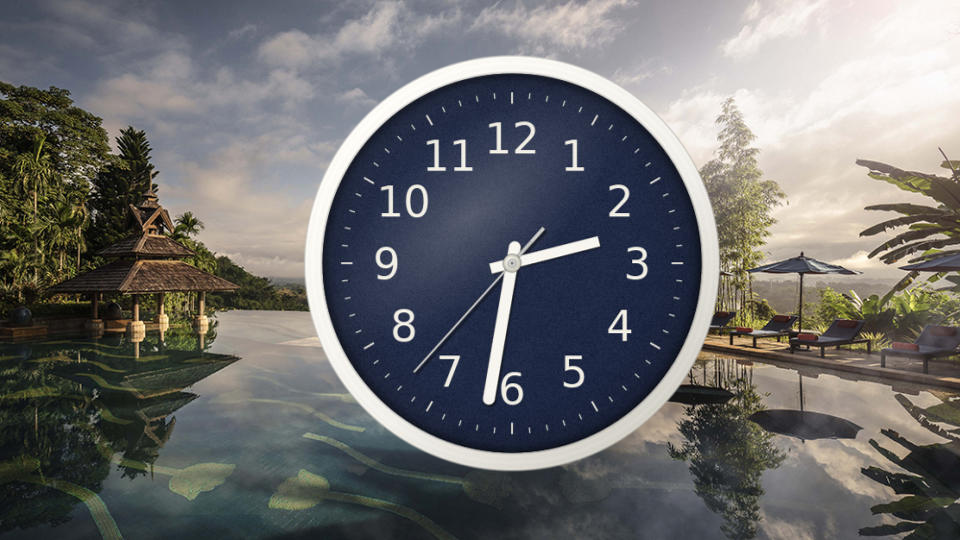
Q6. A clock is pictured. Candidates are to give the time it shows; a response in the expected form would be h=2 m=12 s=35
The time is h=2 m=31 s=37
